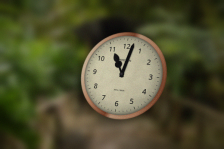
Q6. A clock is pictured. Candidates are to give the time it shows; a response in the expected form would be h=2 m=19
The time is h=11 m=2
